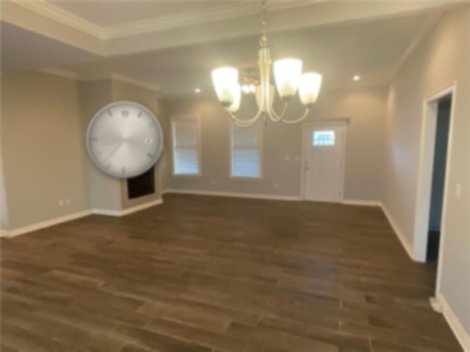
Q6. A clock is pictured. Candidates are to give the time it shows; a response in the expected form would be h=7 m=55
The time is h=8 m=37
